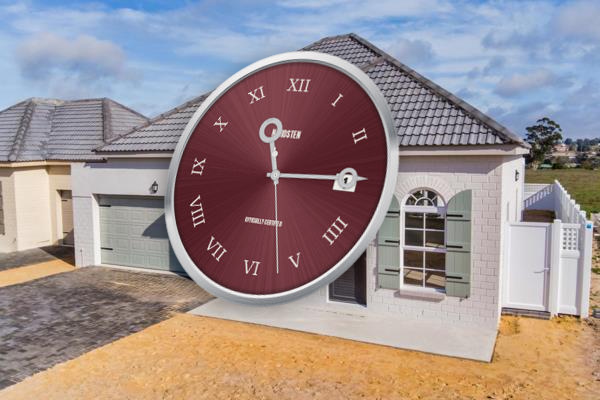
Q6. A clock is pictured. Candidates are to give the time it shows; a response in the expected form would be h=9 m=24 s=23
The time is h=11 m=14 s=27
